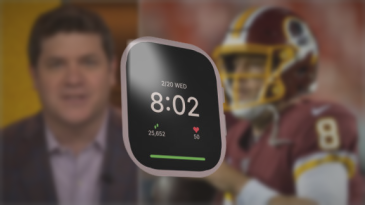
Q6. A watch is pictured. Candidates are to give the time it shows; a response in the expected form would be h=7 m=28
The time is h=8 m=2
